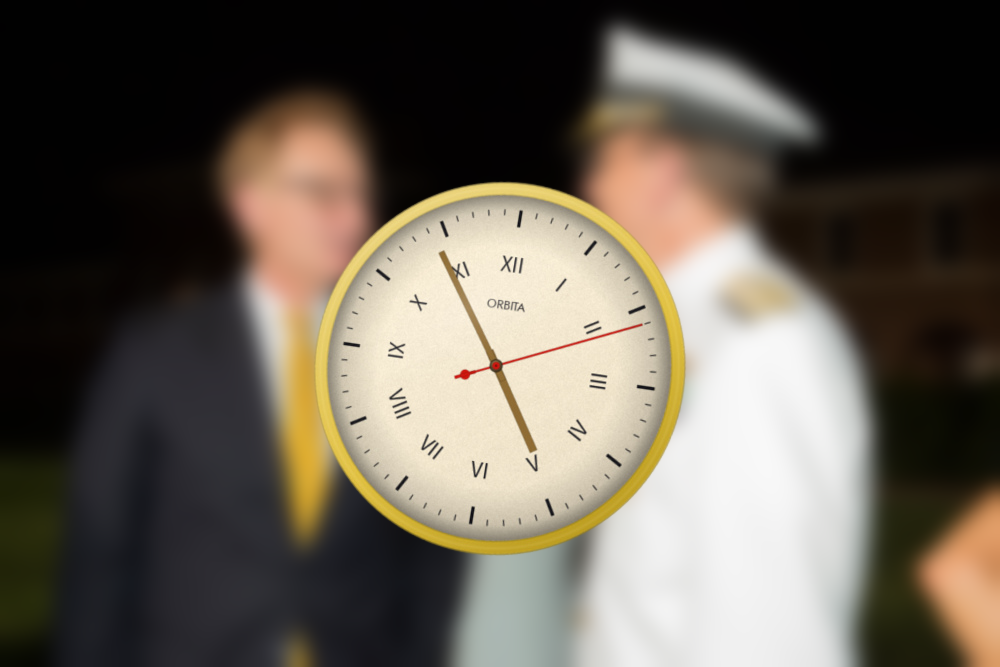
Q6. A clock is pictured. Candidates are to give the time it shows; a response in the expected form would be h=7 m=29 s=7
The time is h=4 m=54 s=11
